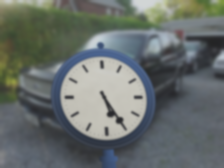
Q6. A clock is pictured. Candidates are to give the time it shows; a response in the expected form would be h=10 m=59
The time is h=5 m=25
